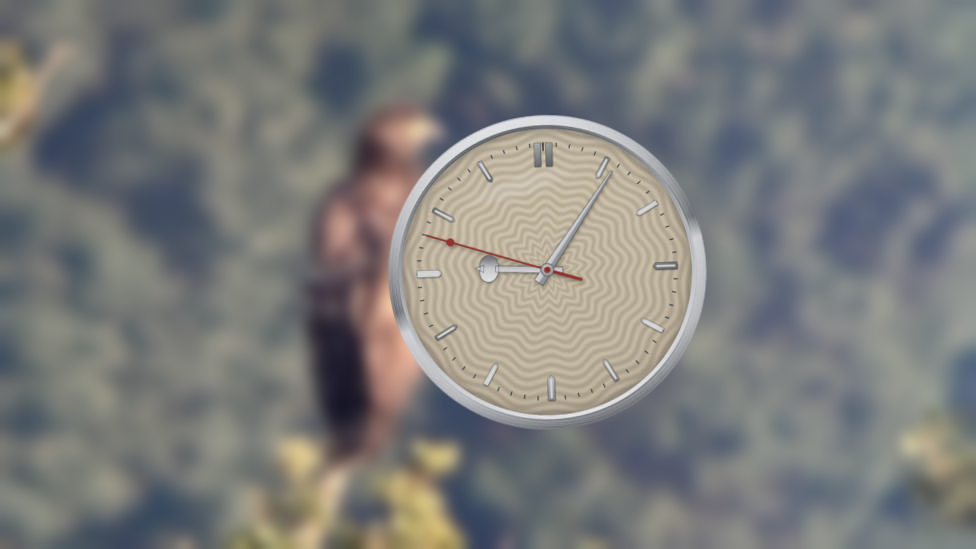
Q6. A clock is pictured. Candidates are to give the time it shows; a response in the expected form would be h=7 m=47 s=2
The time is h=9 m=5 s=48
